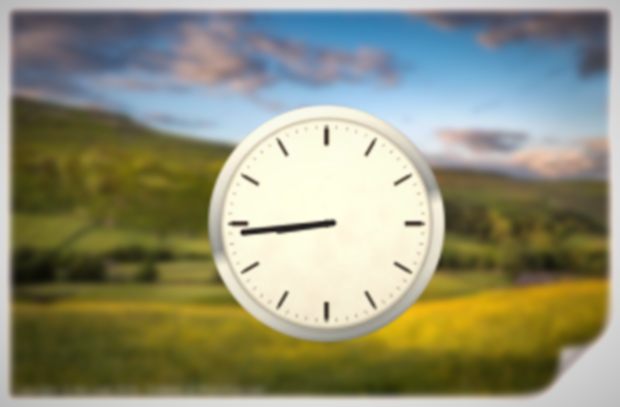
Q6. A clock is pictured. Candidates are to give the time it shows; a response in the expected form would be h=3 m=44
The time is h=8 m=44
